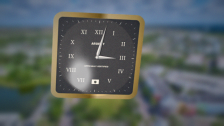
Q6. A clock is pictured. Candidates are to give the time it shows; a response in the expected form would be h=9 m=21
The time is h=3 m=2
